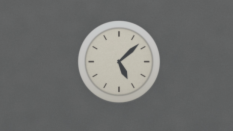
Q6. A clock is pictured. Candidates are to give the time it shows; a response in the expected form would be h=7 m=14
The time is h=5 m=8
